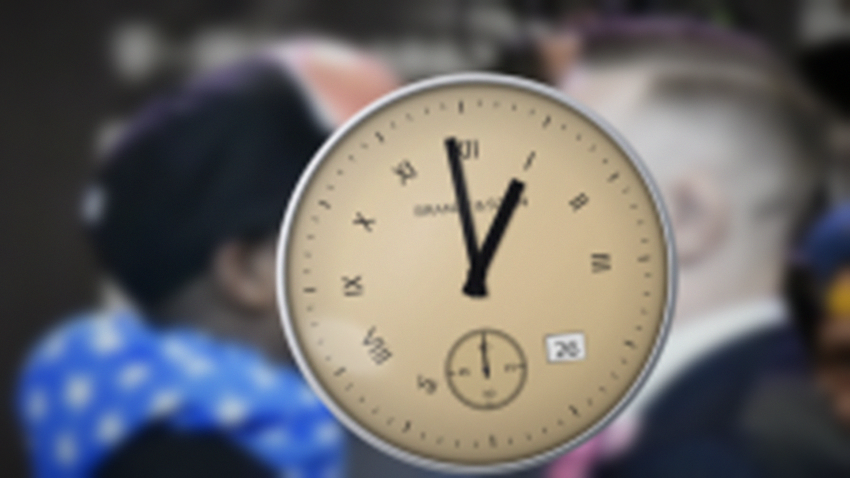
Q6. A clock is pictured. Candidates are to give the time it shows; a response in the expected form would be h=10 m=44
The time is h=12 m=59
